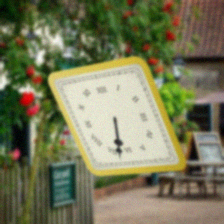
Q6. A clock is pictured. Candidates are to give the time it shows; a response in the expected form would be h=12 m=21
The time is h=6 m=33
